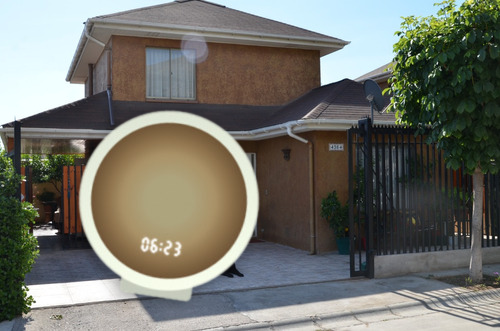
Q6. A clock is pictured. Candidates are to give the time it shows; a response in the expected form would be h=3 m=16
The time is h=6 m=23
